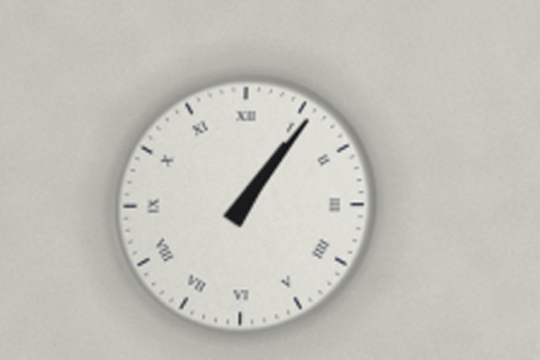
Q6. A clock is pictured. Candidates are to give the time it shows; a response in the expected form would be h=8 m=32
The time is h=1 m=6
